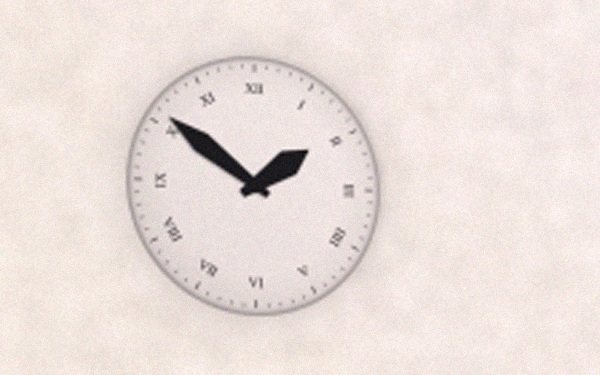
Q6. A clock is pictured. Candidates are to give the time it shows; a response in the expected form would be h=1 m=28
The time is h=1 m=51
